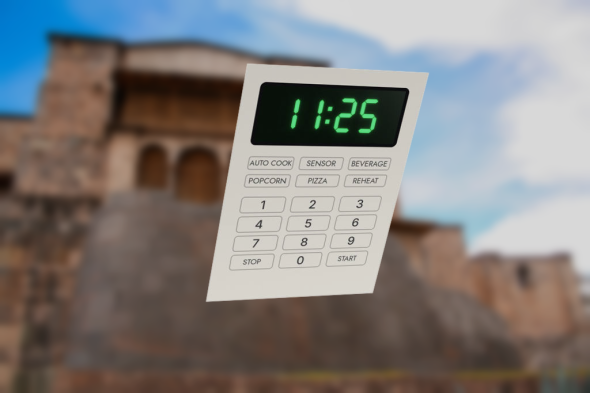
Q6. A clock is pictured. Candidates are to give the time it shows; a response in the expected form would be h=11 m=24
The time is h=11 m=25
